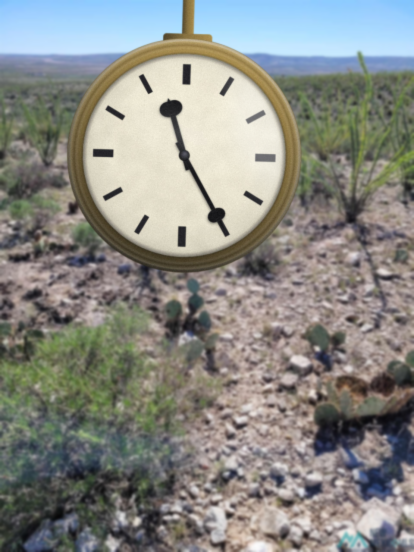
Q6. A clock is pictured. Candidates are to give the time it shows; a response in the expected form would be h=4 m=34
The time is h=11 m=25
